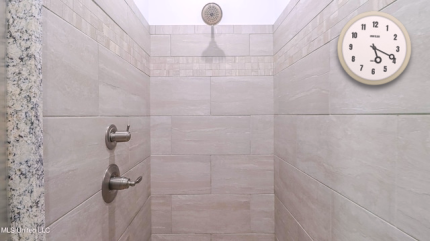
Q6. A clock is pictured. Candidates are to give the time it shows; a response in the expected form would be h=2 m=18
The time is h=5 m=19
